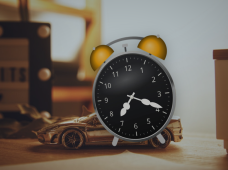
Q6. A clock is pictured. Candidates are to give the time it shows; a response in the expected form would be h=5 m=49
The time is h=7 m=19
